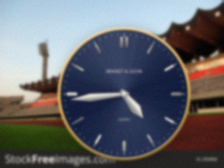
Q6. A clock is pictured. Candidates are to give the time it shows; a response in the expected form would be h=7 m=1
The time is h=4 m=44
